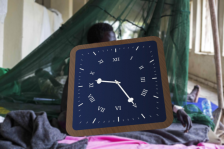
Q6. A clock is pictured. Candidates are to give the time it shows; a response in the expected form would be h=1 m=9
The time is h=9 m=25
